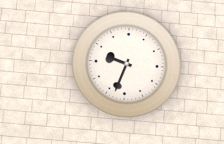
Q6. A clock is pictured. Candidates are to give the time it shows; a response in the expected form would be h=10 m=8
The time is h=9 m=33
